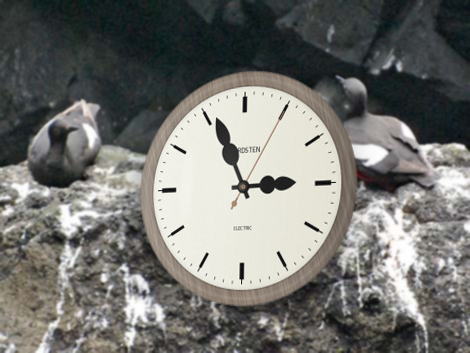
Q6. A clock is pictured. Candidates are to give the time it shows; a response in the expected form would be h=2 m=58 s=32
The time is h=2 m=56 s=5
